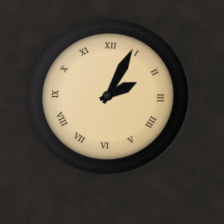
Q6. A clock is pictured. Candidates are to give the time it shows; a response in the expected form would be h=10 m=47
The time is h=2 m=4
